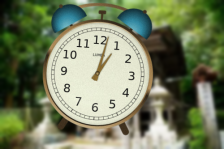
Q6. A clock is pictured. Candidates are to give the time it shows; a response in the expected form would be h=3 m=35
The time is h=1 m=2
